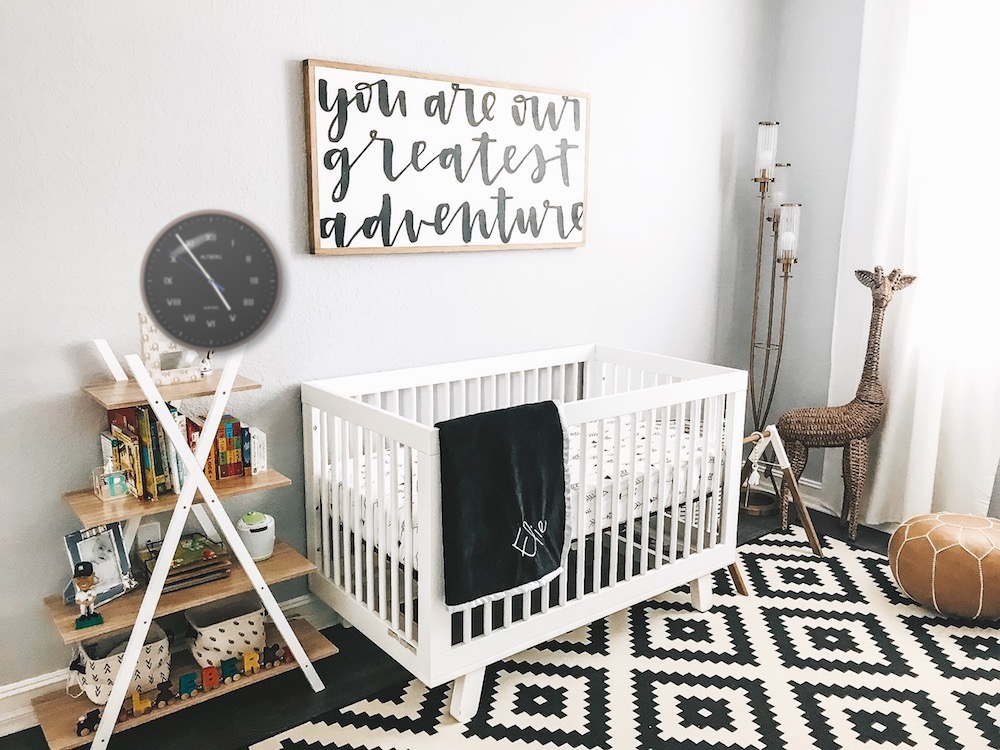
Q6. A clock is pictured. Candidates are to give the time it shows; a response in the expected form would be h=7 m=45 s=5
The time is h=4 m=53 s=51
